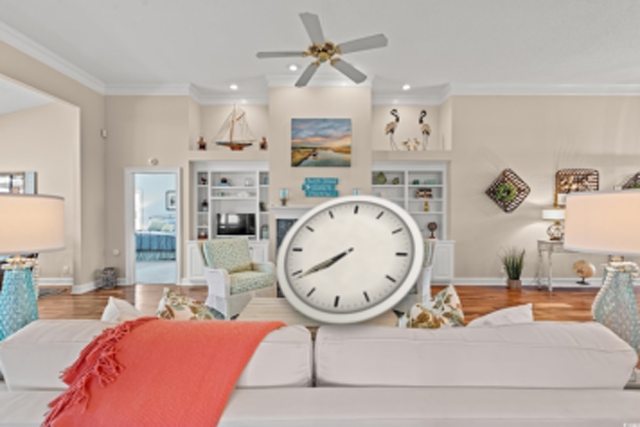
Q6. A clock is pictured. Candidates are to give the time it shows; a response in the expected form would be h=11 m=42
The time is h=7 m=39
